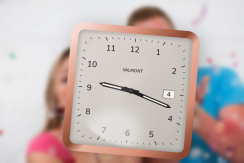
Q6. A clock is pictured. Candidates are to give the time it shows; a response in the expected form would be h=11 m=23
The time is h=9 m=18
